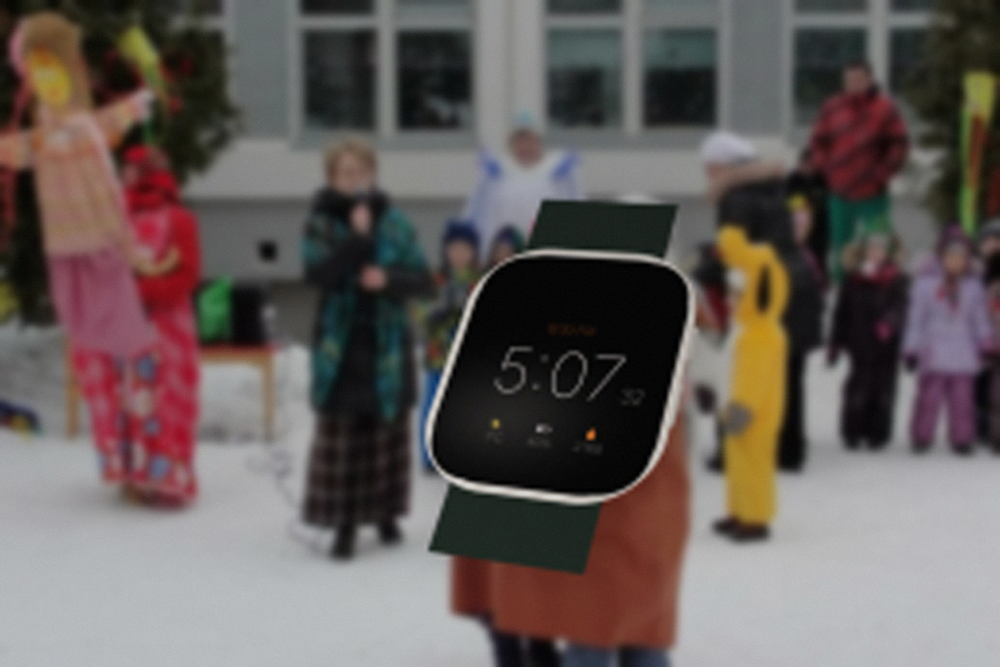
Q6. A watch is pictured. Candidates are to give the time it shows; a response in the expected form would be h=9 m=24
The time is h=5 m=7
